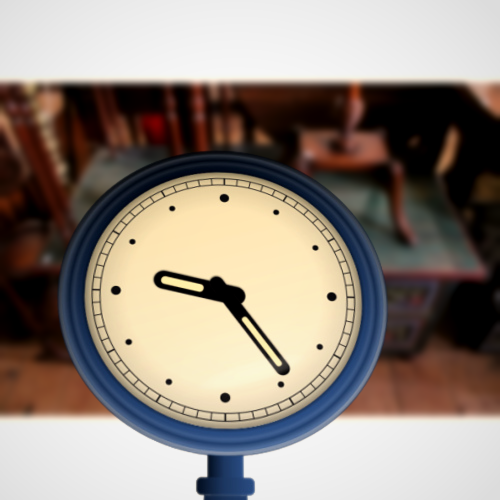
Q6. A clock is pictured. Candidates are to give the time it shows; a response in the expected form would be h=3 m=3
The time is h=9 m=24
